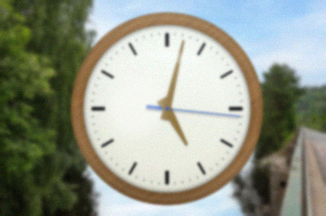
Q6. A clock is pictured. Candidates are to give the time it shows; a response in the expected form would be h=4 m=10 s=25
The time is h=5 m=2 s=16
